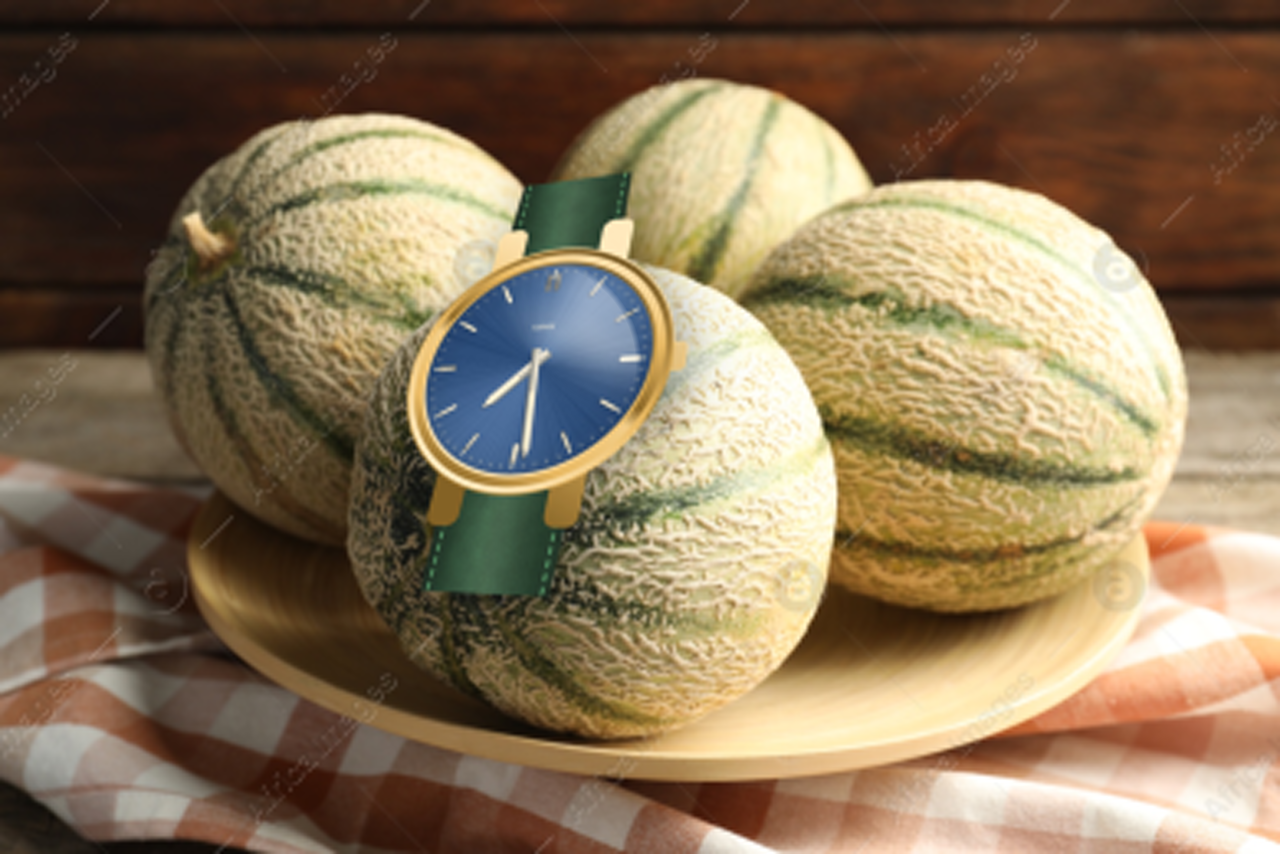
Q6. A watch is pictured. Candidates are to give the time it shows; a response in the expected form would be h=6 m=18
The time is h=7 m=29
